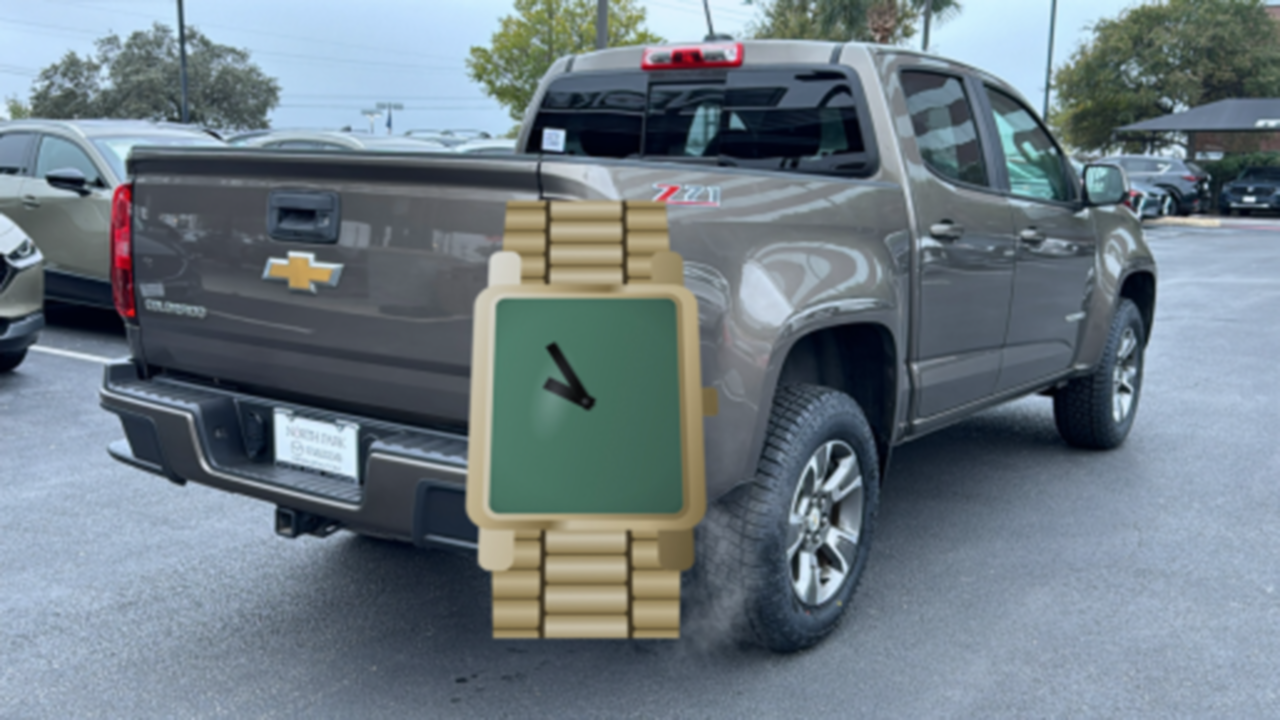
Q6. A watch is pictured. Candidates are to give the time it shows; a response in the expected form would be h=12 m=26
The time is h=9 m=55
